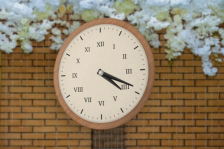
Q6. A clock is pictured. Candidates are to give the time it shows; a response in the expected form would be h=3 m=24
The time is h=4 m=19
